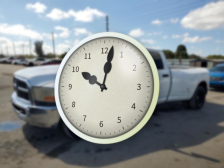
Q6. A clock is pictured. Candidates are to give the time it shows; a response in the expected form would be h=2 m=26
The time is h=10 m=2
